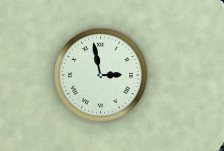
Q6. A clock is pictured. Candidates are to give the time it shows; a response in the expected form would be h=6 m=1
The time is h=2 m=58
